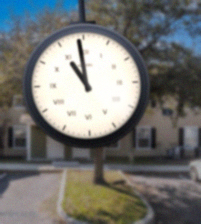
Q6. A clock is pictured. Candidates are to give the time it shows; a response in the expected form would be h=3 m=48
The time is h=10 m=59
